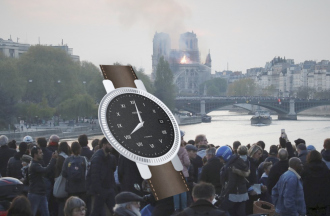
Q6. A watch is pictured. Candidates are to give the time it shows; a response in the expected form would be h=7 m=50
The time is h=8 m=1
